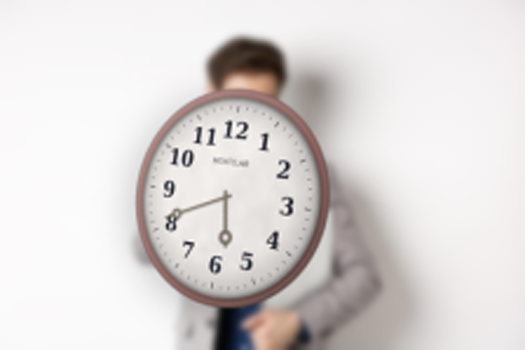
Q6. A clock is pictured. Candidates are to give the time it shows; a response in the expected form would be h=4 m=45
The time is h=5 m=41
